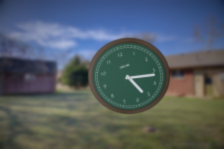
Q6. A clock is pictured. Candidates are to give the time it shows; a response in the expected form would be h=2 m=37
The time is h=5 m=17
